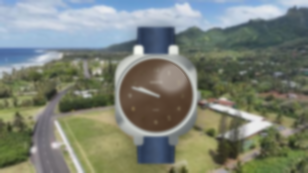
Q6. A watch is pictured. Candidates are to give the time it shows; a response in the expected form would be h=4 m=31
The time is h=9 m=48
